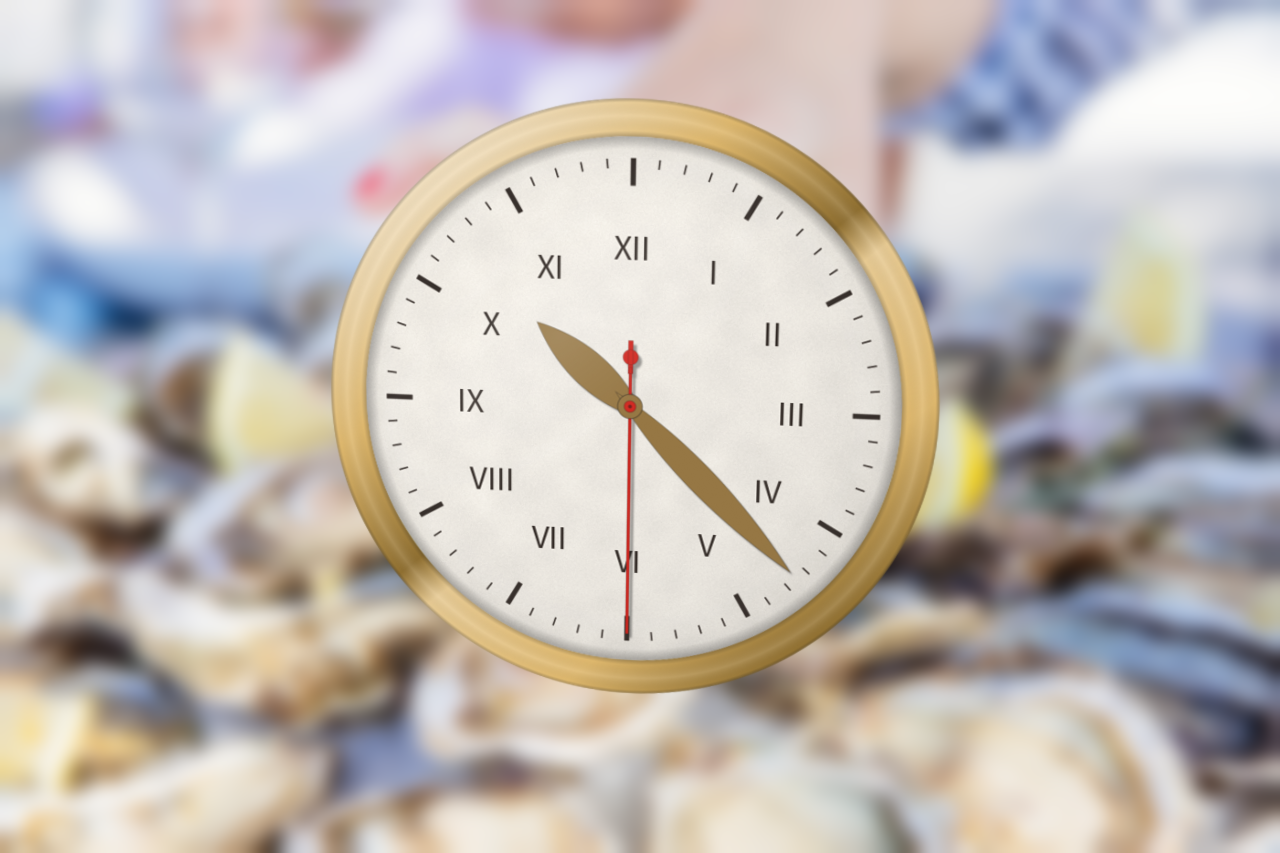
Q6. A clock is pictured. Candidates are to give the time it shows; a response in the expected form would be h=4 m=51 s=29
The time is h=10 m=22 s=30
